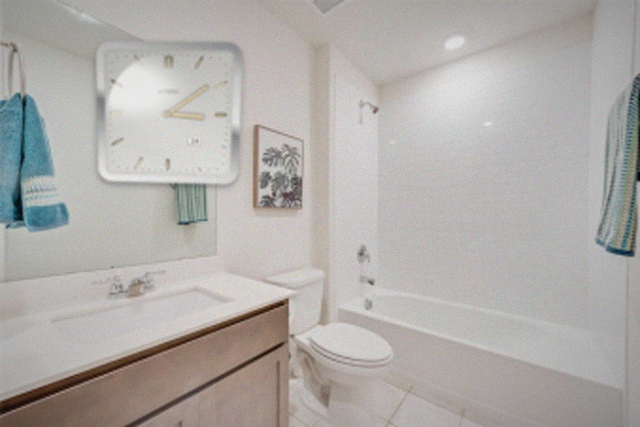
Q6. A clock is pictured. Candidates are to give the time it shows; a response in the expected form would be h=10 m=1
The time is h=3 m=9
